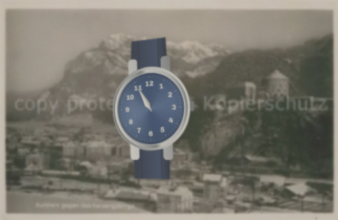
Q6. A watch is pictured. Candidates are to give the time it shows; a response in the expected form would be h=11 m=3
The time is h=10 m=55
